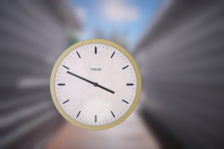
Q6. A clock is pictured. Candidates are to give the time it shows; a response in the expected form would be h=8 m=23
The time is h=3 m=49
